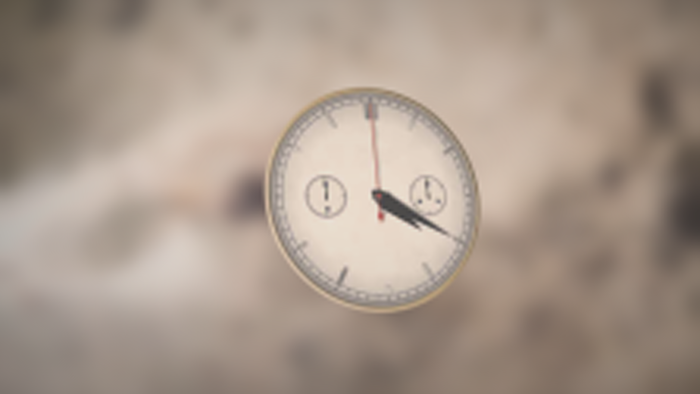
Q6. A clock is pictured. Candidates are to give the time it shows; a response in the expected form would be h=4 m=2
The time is h=4 m=20
